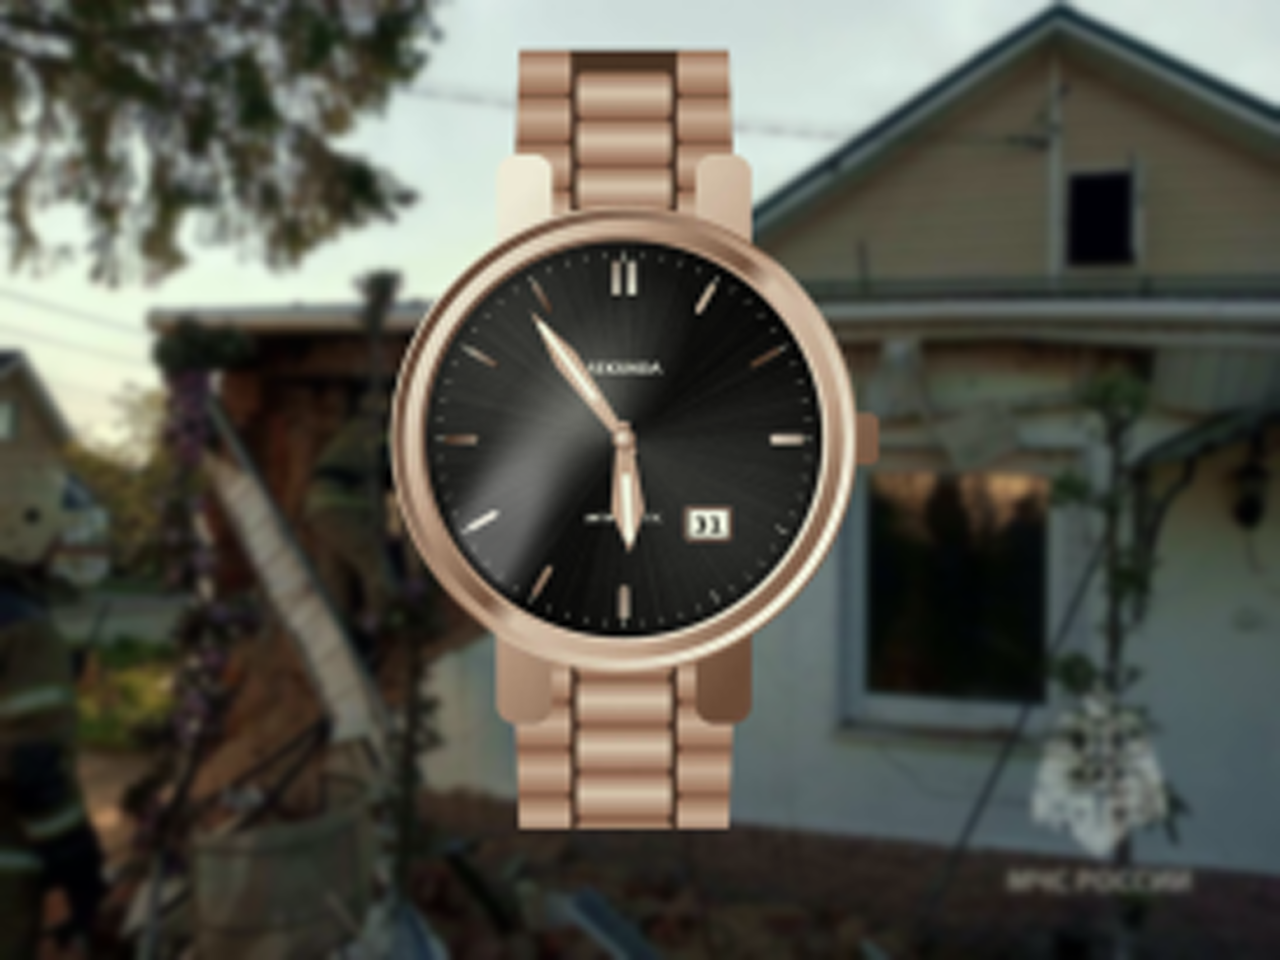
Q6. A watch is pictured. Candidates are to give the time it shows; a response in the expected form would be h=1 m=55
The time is h=5 m=54
